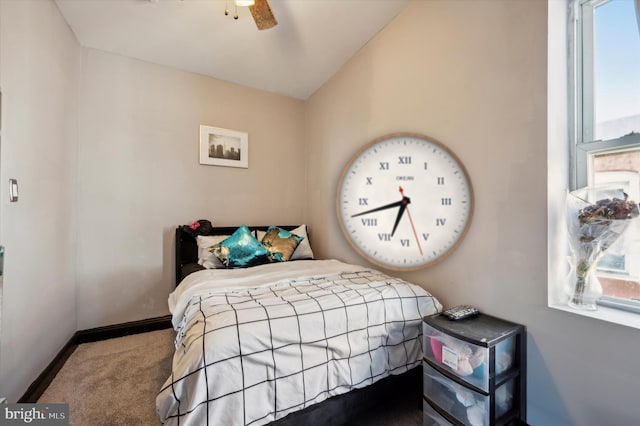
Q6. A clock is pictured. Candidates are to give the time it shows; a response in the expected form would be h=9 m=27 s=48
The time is h=6 m=42 s=27
